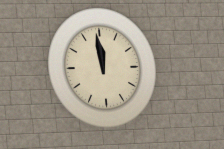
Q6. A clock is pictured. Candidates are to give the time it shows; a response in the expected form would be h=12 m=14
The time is h=11 m=59
